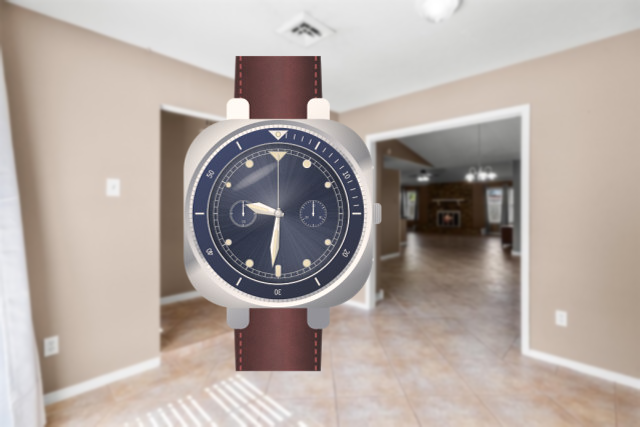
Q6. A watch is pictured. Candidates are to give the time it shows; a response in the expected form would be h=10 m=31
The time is h=9 m=31
